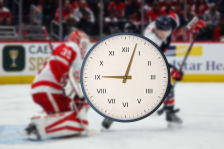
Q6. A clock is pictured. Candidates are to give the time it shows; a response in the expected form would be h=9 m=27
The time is h=9 m=3
